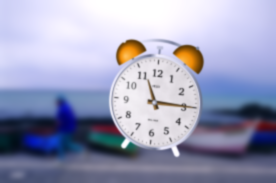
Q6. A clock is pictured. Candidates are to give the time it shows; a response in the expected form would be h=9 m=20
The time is h=11 m=15
